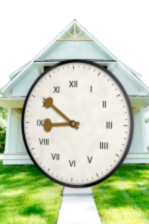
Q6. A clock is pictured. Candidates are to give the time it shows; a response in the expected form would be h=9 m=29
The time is h=8 m=51
